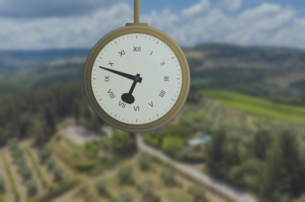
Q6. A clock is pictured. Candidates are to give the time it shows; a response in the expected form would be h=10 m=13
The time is h=6 m=48
